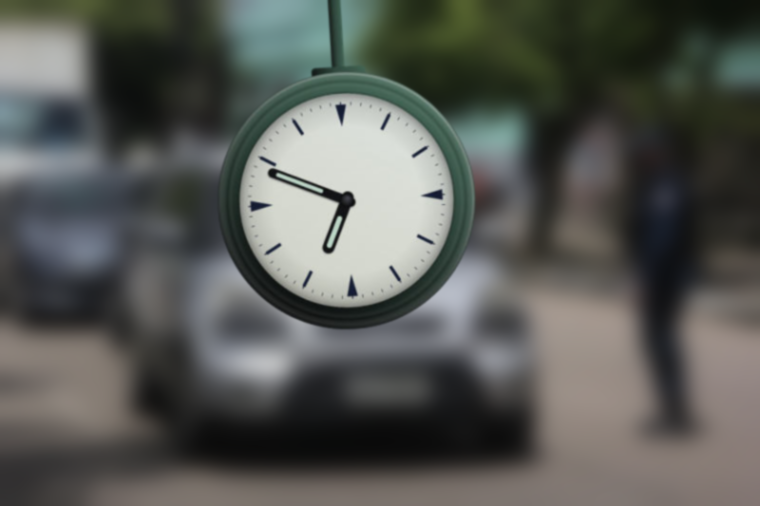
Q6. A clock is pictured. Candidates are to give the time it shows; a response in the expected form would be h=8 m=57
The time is h=6 m=49
